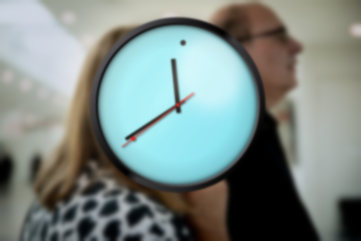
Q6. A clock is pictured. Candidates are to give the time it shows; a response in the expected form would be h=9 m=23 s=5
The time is h=11 m=38 s=38
